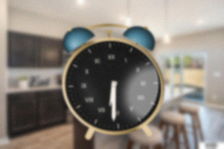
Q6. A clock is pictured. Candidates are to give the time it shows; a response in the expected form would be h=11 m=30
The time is h=6 m=31
